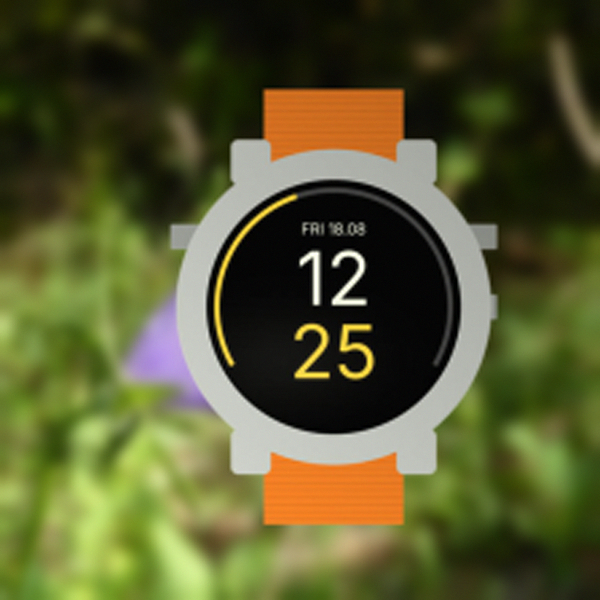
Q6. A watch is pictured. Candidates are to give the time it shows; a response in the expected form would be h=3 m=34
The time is h=12 m=25
